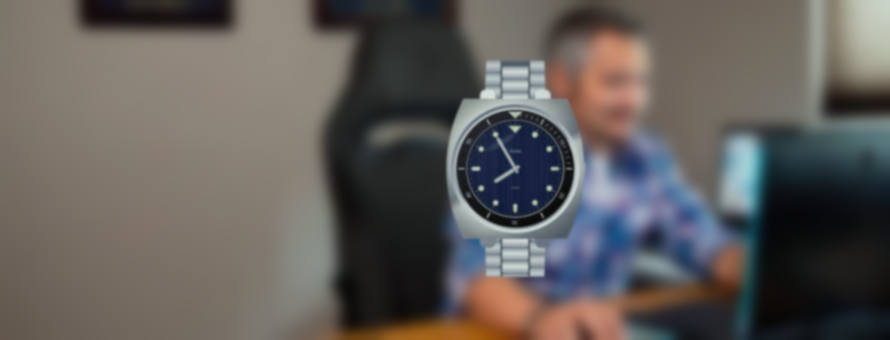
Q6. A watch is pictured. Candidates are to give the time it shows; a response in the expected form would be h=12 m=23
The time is h=7 m=55
